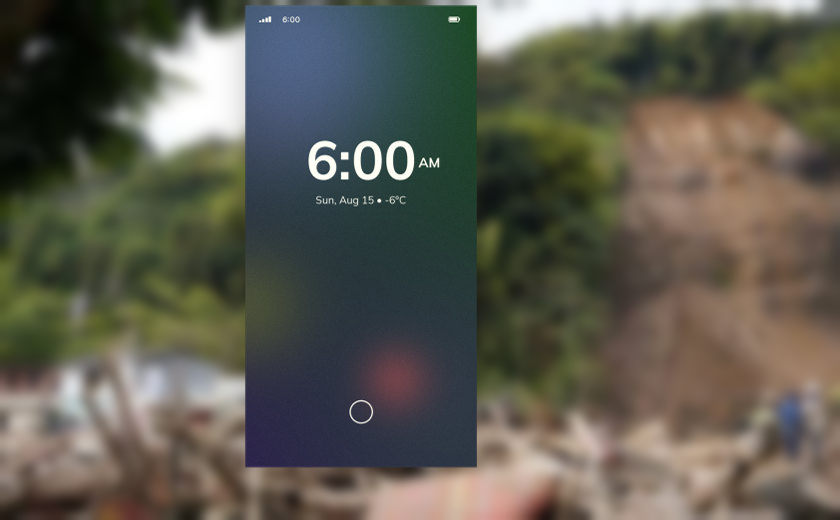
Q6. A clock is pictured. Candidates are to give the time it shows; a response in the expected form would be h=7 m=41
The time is h=6 m=0
